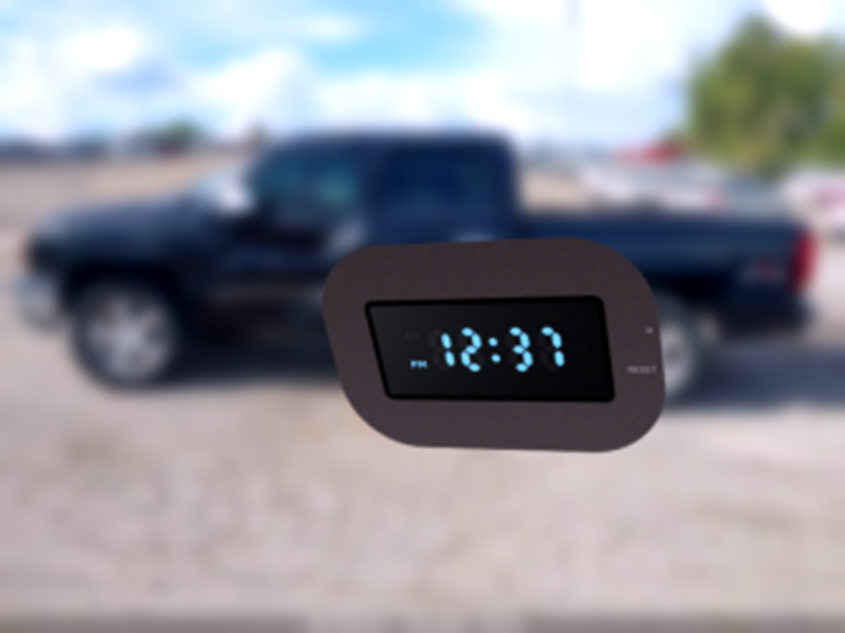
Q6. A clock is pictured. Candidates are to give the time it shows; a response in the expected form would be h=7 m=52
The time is h=12 m=37
